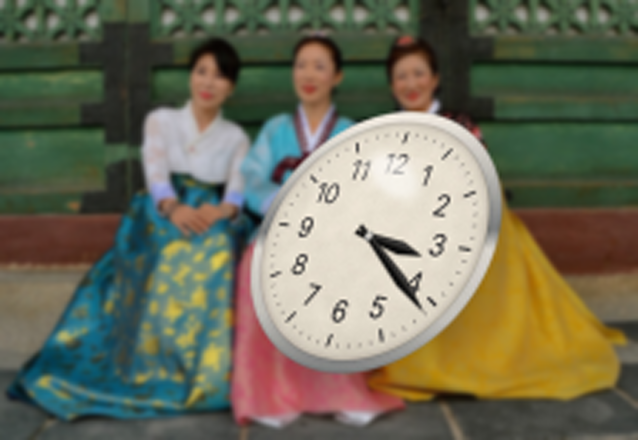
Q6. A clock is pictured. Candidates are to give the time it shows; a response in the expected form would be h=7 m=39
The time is h=3 m=21
